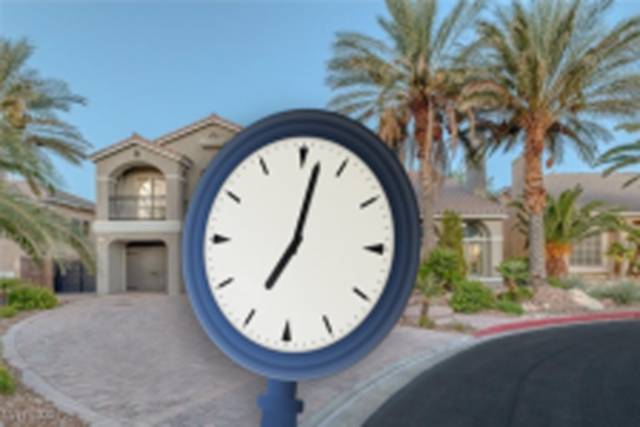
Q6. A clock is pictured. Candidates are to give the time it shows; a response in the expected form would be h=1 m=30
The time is h=7 m=2
